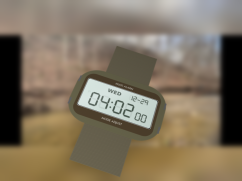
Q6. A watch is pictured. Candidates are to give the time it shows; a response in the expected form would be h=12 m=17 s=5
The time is h=4 m=2 s=0
